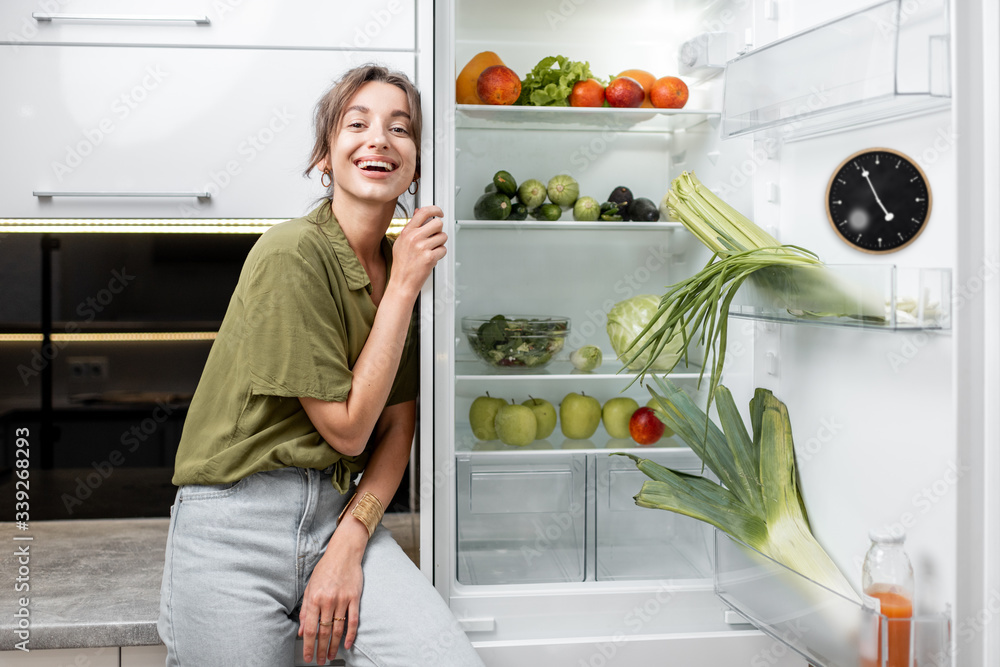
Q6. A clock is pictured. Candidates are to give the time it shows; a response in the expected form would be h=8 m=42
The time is h=4 m=56
